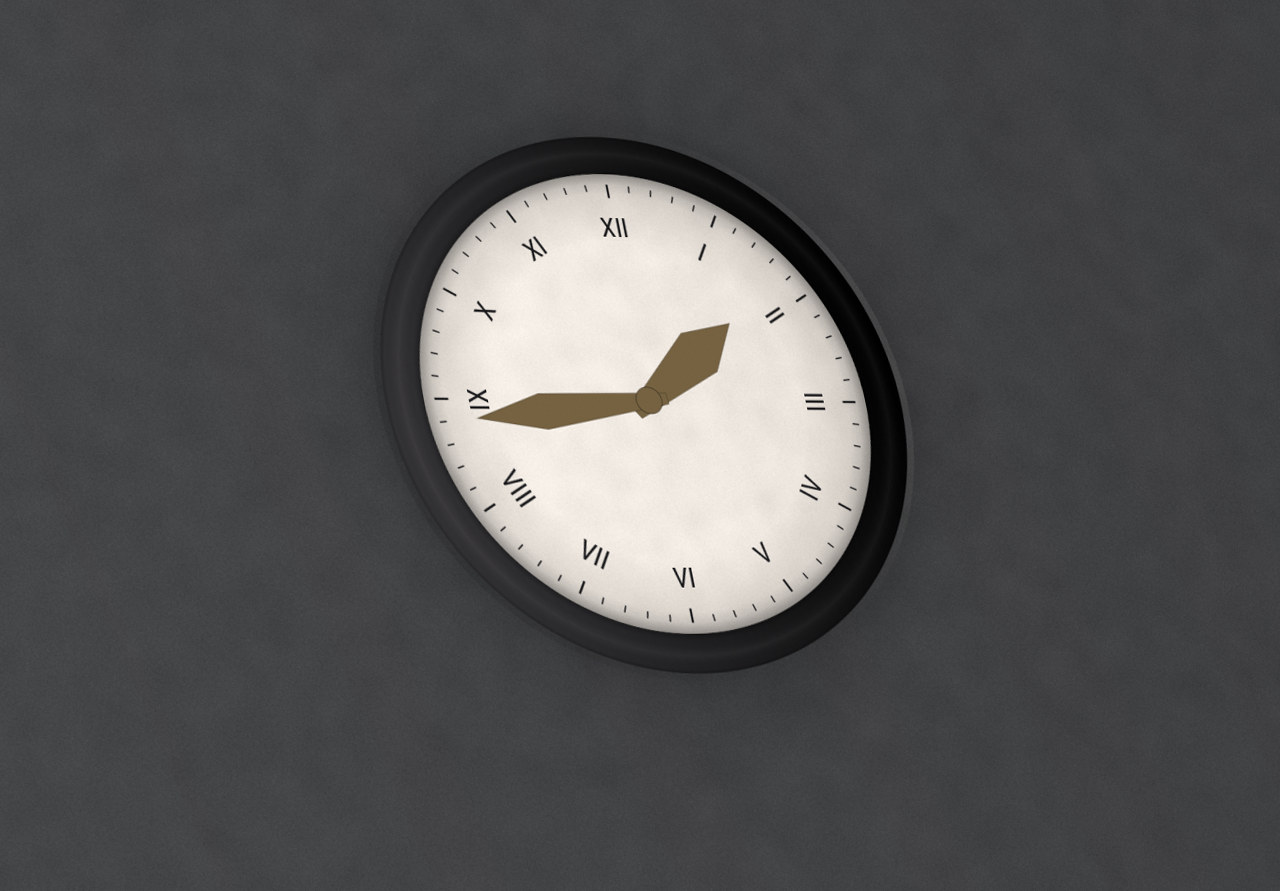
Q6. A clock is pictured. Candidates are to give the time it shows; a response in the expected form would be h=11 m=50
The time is h=1 m=44
